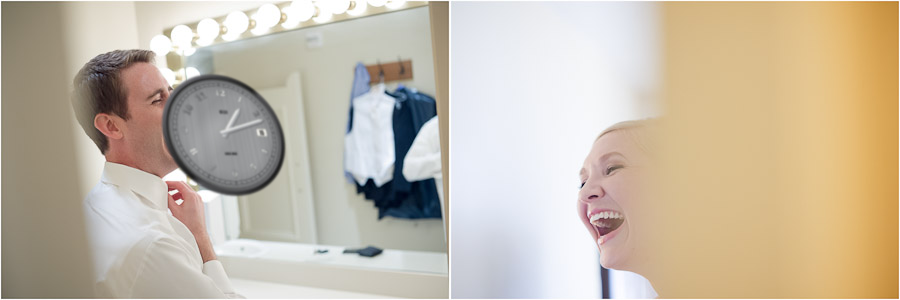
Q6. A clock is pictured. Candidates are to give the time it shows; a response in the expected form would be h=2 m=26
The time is h=1 m=12
